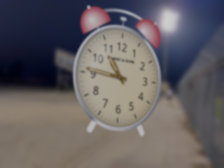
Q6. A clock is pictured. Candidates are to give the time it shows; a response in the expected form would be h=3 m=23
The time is h=10 m=46
